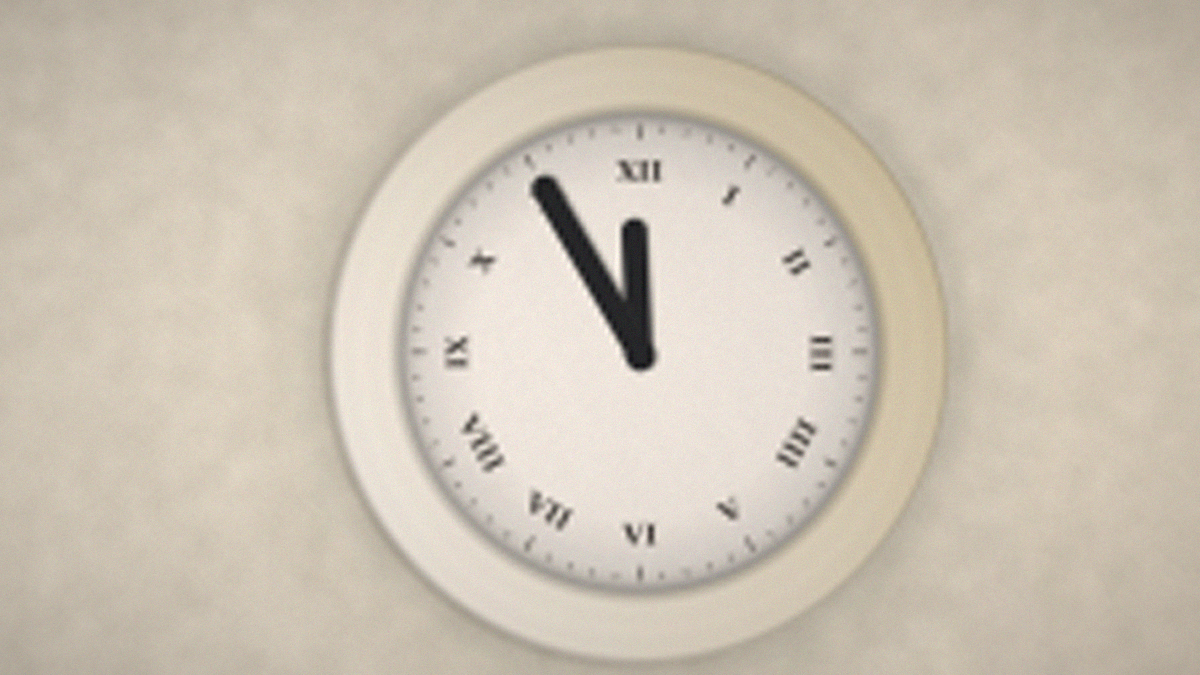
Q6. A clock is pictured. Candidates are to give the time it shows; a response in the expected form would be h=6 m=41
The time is h=11 m=55
